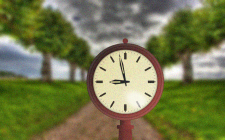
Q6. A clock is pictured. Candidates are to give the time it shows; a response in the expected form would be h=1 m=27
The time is h=8 m=58
